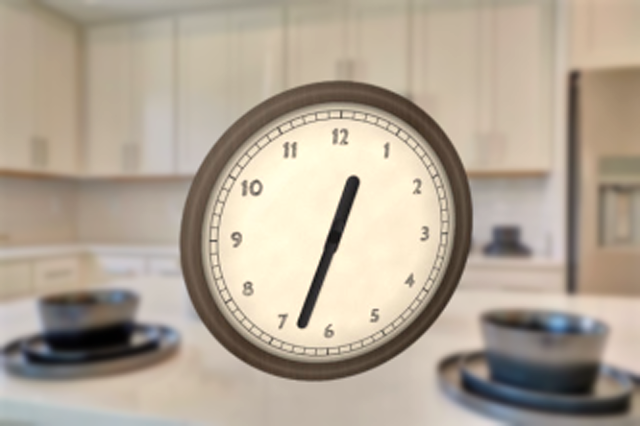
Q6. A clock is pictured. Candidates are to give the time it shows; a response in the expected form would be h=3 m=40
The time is h=12 m=33
